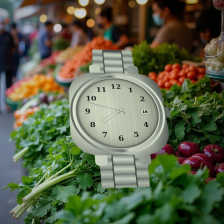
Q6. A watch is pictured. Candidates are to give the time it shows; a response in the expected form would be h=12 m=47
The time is h=7 m=48
